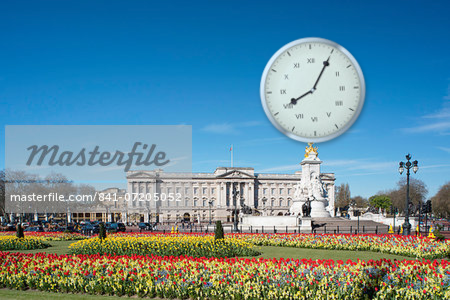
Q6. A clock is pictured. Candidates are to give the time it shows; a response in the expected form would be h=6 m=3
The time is h=8 m=5
